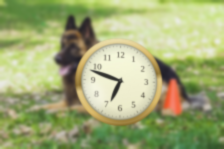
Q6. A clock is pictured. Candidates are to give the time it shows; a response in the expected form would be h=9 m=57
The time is h=6 m=48
